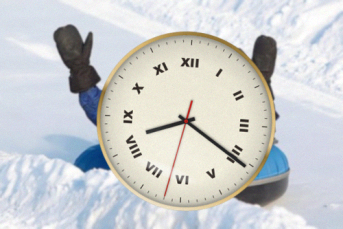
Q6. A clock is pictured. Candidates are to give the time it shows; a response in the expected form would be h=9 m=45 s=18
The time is h=8 m=20 s=32
